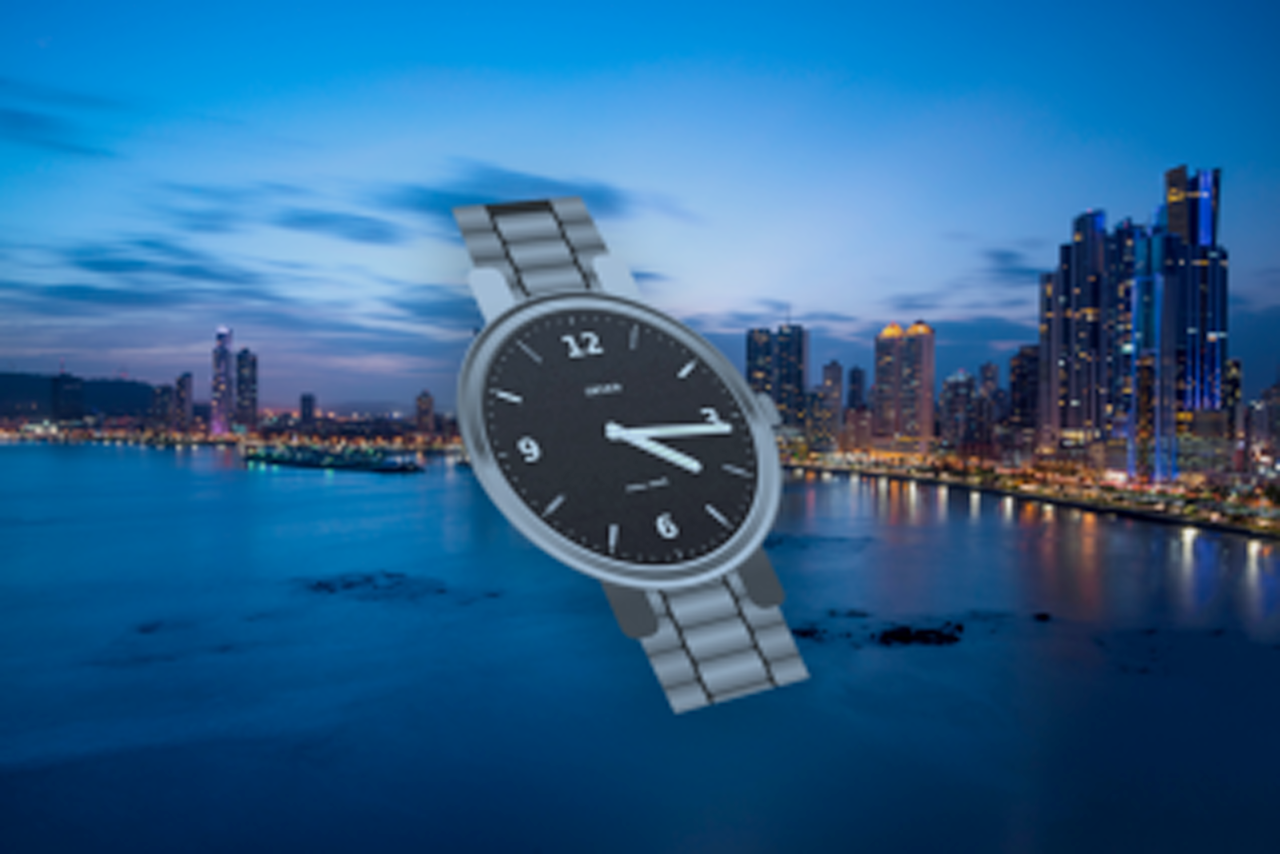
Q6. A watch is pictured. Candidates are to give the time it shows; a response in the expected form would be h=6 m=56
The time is h=4 m=16
